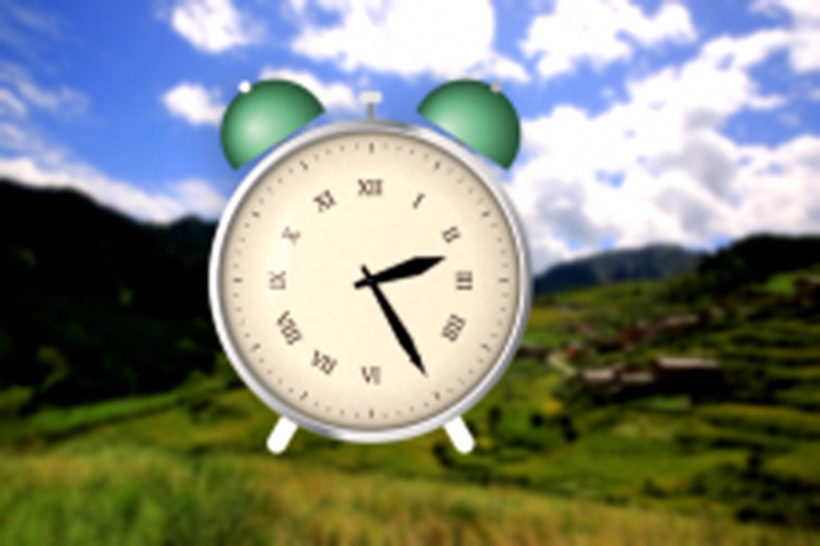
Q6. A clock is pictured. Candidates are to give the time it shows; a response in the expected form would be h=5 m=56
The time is h=2 m=25
